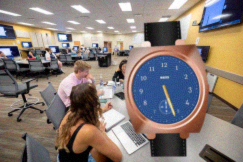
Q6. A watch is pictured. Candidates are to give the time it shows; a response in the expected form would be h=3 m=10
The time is h=5 m=27
